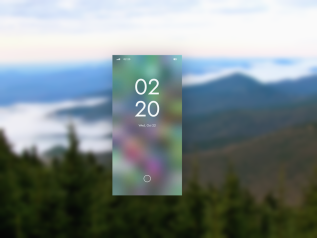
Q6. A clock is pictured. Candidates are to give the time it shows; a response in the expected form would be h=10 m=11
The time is h=2 m=20
